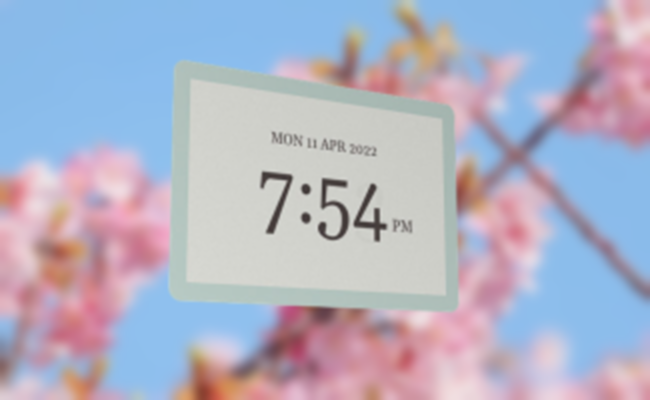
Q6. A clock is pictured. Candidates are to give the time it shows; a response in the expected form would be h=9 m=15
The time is h=7 m=54
